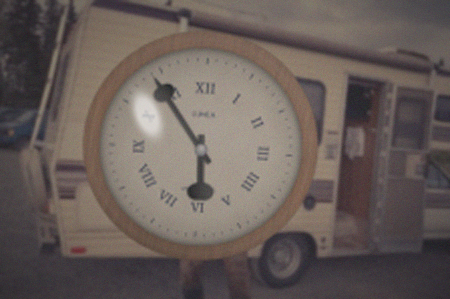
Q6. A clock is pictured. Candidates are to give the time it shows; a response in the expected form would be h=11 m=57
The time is h=5 m=54
